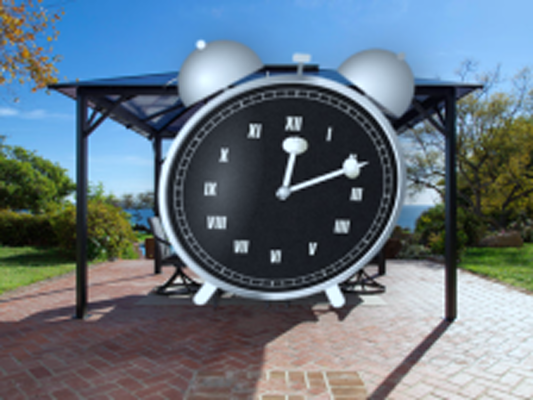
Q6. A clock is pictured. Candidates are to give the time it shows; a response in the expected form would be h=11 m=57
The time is h=12 m=11
